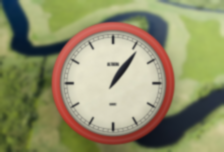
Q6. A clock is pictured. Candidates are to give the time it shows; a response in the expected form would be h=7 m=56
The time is h=1 m=6
